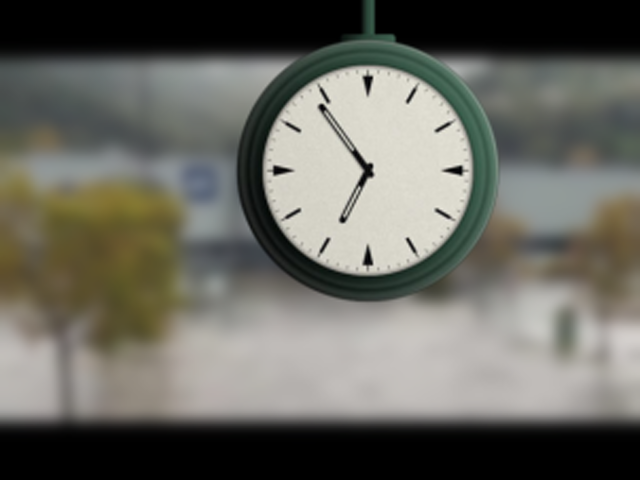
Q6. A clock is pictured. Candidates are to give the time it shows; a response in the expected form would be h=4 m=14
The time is h=6 m=54
